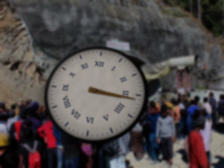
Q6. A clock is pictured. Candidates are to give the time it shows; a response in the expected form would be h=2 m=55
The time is h=3 m=16
